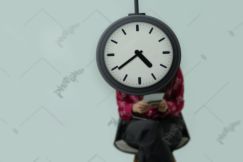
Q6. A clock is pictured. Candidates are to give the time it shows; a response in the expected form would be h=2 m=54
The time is h=4 m=39
